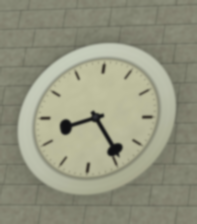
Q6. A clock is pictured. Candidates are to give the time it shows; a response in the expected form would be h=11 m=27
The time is h=8 m=24
